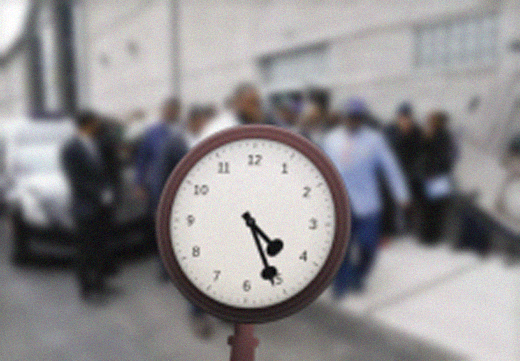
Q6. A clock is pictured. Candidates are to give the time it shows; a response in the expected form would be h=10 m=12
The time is h=4 m=26
